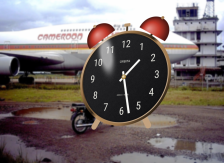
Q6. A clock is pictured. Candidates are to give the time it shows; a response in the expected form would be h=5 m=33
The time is h=1 m=28
